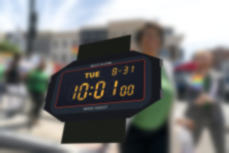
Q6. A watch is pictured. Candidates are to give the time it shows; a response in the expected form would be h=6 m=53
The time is h=10 m=1
